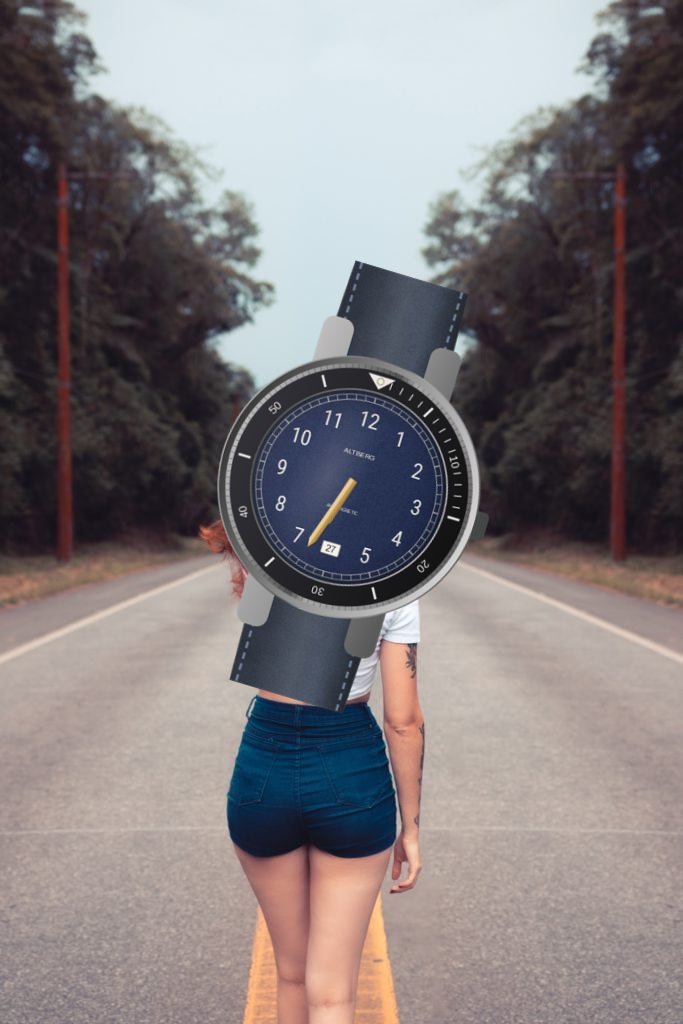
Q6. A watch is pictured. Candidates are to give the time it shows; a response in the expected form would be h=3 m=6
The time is h=6 m=33
